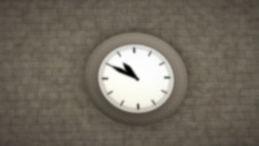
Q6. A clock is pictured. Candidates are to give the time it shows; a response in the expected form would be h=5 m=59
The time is h=10 m=50
